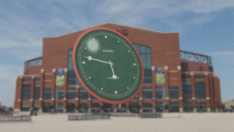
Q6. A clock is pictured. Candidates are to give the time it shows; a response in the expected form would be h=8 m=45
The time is h=5 m=47
